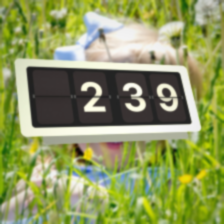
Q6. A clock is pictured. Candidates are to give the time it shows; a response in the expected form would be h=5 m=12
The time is h=2 m=39
